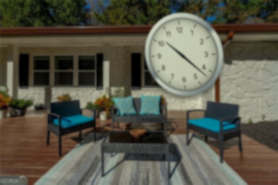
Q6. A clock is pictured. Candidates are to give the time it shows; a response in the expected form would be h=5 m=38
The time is h=10 m=22
